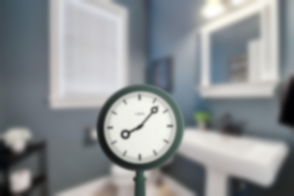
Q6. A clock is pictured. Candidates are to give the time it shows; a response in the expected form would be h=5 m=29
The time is h=8 m=7
